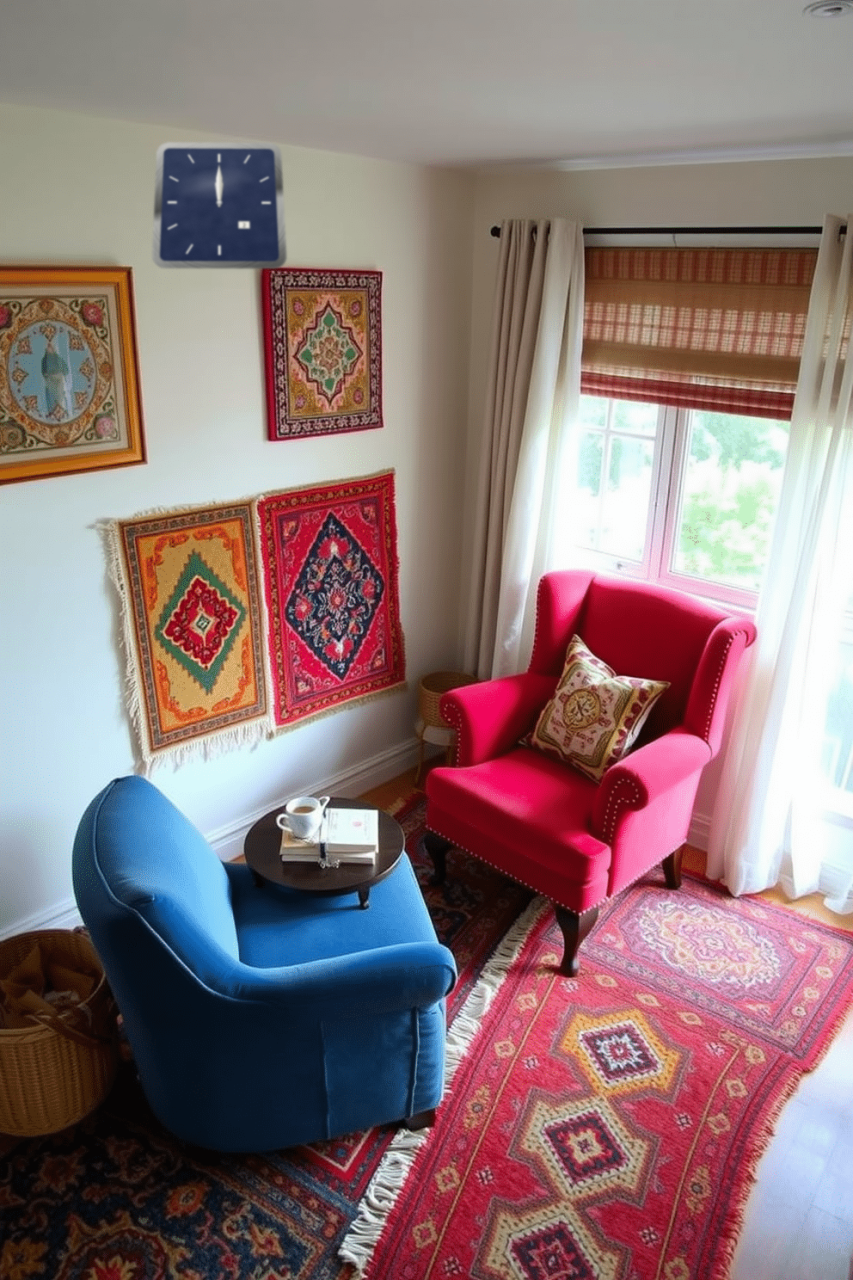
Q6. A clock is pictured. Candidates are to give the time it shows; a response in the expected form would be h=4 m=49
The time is h=12 m=0
